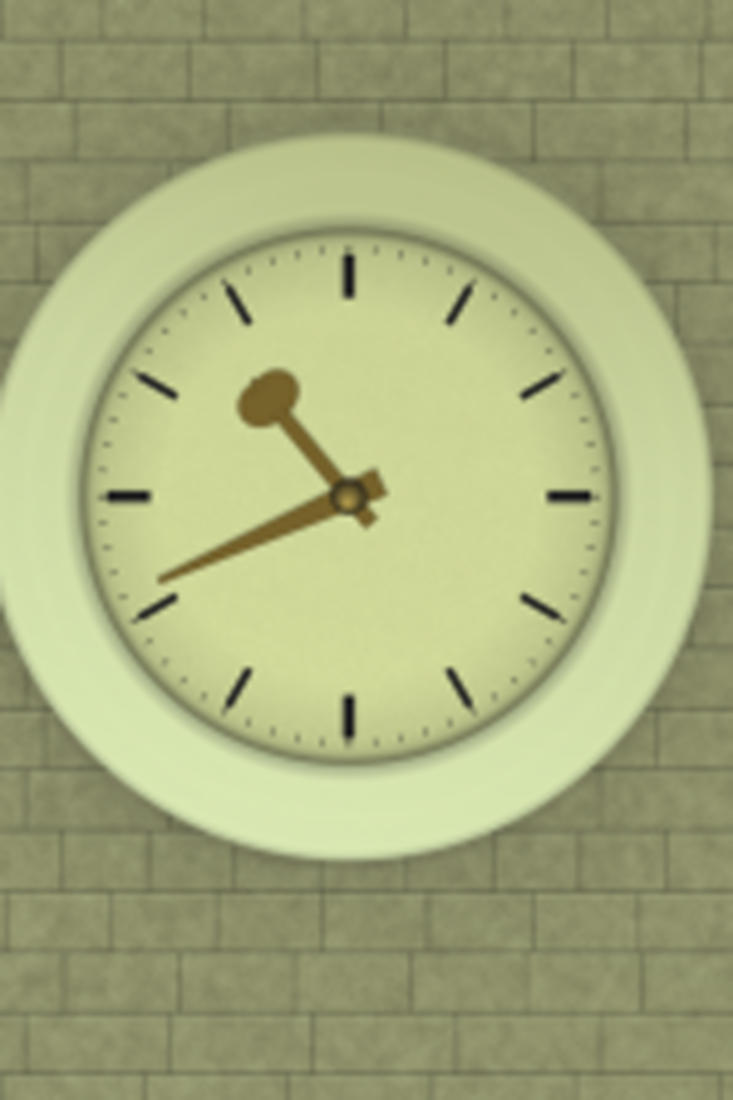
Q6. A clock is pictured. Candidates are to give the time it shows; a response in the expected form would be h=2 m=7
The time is h=10 m=41
